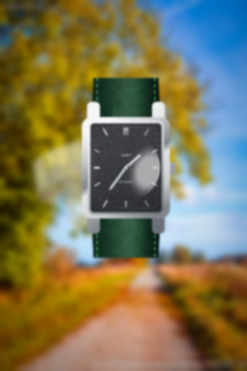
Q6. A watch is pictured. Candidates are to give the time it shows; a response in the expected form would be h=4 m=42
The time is h=1 m=36
